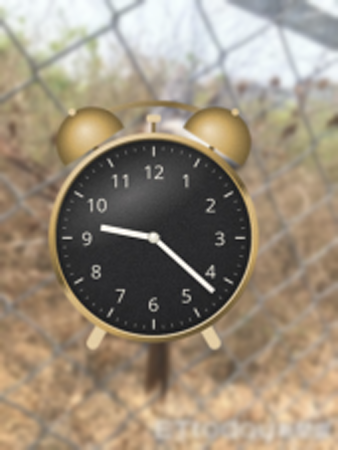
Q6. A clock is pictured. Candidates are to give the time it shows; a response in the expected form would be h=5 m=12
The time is h=9 m=22
